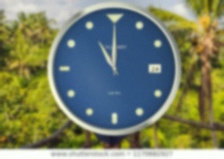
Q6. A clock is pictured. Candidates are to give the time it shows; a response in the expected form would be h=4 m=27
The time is h=11 m=0
